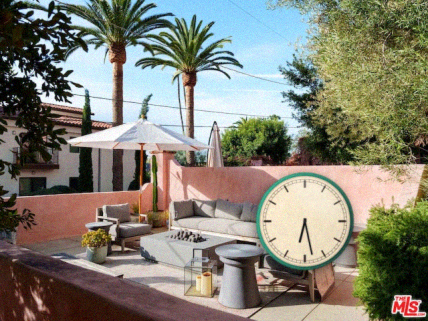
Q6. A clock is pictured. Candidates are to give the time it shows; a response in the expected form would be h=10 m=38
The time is h=6 m=28
